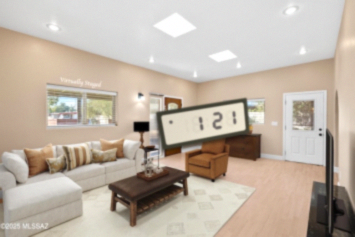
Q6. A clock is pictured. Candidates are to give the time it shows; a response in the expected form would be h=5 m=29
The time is h=1 m=21
